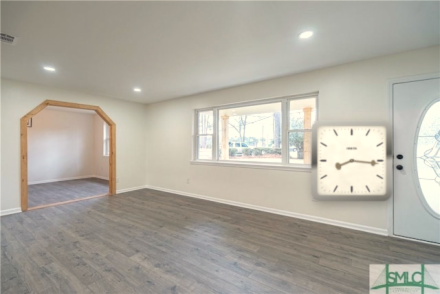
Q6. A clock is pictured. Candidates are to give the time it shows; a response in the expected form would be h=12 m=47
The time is h=8 m=16
